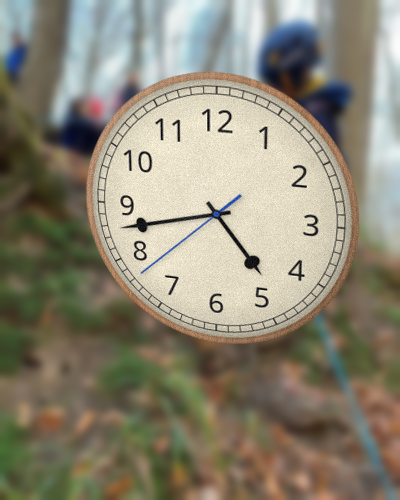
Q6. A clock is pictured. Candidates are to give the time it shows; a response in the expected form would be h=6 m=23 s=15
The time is h=4 m=42 s=38
